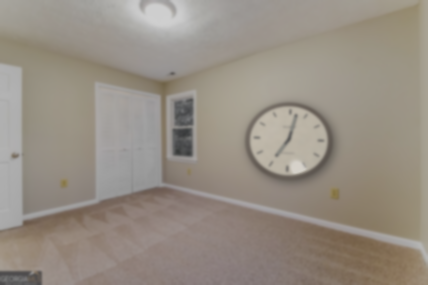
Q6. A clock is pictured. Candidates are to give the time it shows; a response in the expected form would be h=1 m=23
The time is h=7 m=2
